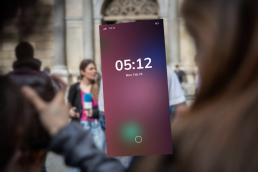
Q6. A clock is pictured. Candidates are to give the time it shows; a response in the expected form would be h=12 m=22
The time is h=5 m=12
